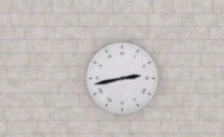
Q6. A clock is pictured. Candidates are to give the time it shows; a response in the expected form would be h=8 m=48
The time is h=2 m=43
